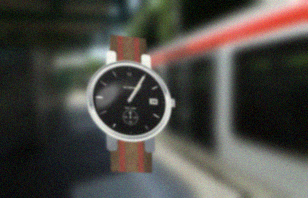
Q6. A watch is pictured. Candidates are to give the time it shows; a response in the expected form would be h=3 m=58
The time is h=1 m=5
